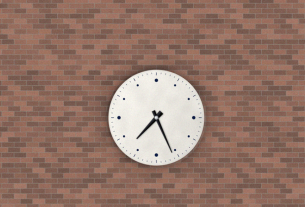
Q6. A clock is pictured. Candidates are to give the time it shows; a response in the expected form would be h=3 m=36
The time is h=7 m=26
